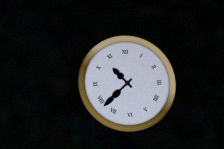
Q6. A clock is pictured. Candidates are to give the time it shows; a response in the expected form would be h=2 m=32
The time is h=10 m=38
